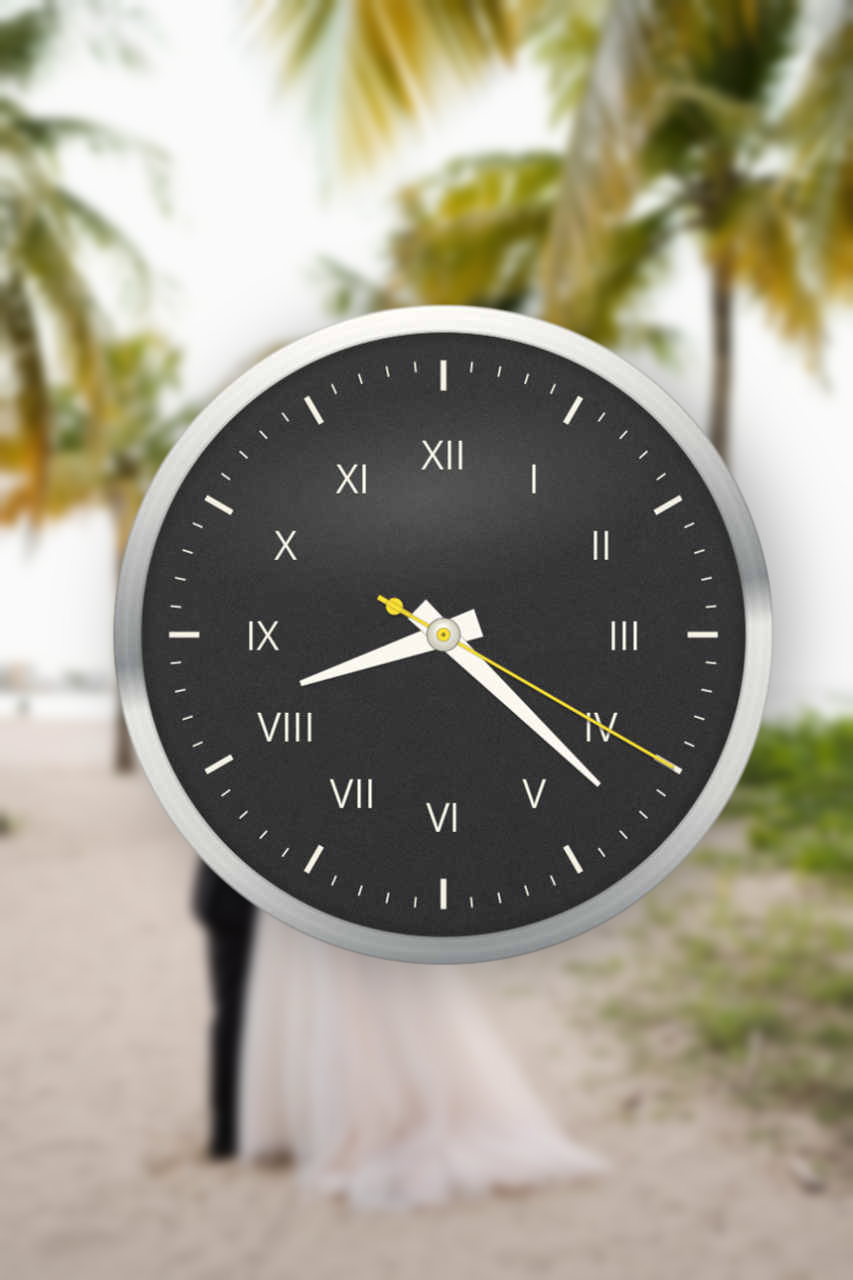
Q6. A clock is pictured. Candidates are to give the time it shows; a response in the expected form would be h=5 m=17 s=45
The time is h=8 m=22 s=20
